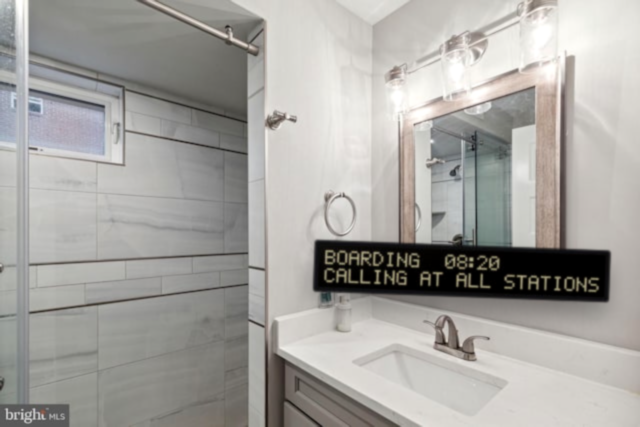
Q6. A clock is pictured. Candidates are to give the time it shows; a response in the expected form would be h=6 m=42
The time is h=8 m=20
